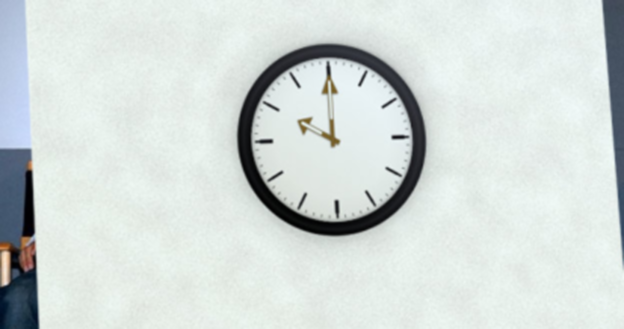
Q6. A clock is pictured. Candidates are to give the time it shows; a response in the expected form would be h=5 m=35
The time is h=10 m=0
